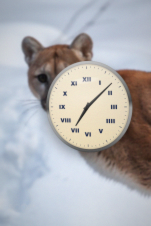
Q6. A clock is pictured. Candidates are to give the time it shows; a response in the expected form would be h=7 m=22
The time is h=7 m=8
